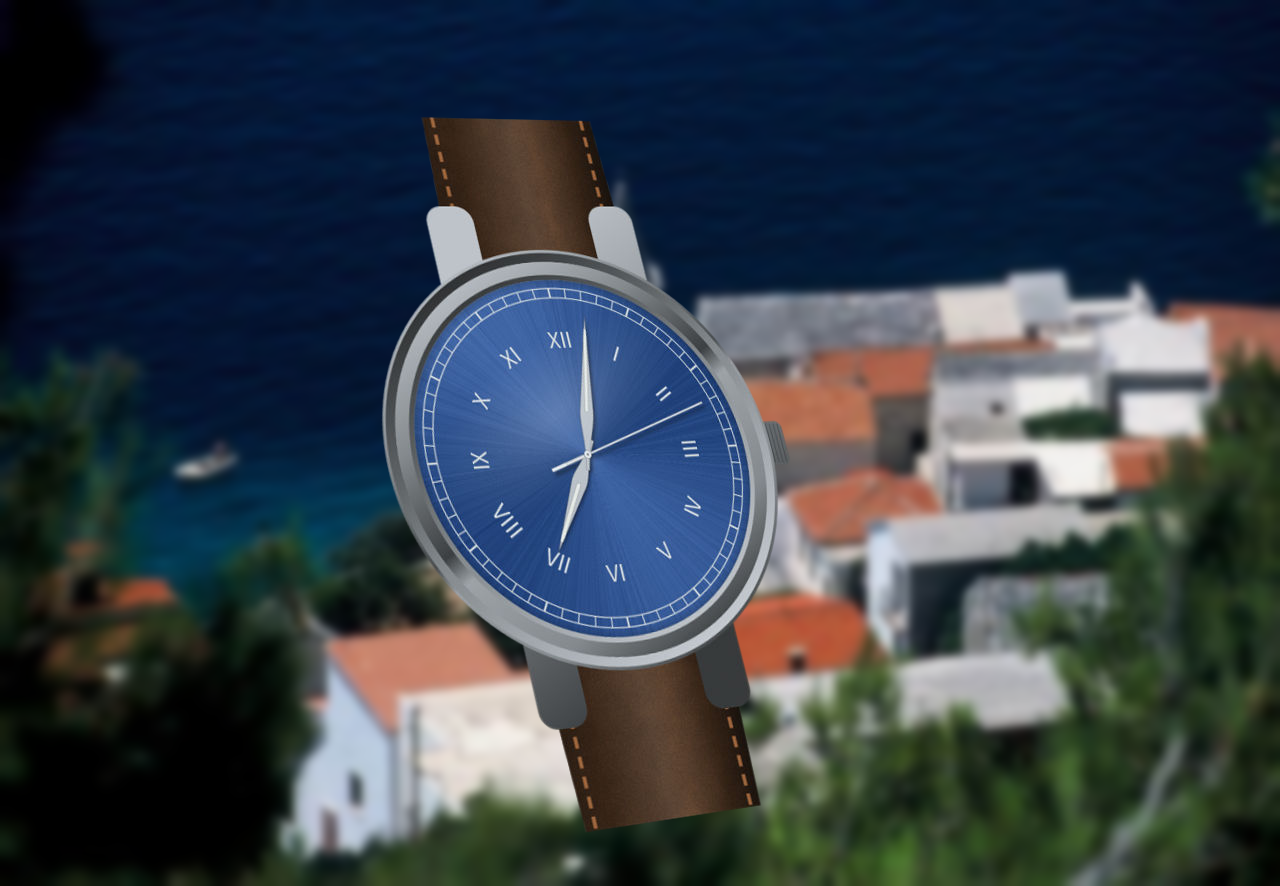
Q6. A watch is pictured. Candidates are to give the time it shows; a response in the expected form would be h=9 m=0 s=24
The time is h=7 m=2 s=12
